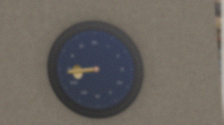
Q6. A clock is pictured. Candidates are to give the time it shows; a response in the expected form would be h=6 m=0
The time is h=8 m=44
